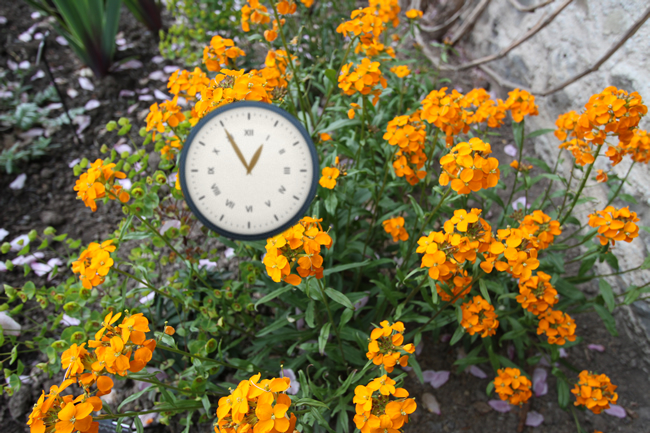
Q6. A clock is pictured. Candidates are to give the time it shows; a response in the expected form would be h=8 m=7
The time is h=12 m=55
